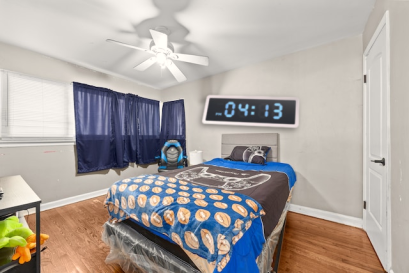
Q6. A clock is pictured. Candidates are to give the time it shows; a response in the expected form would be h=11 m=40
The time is h=4 m=13
